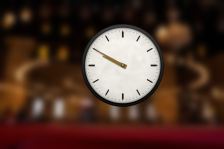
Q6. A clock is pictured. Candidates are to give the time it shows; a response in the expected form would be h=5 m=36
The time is h=9 m=50
